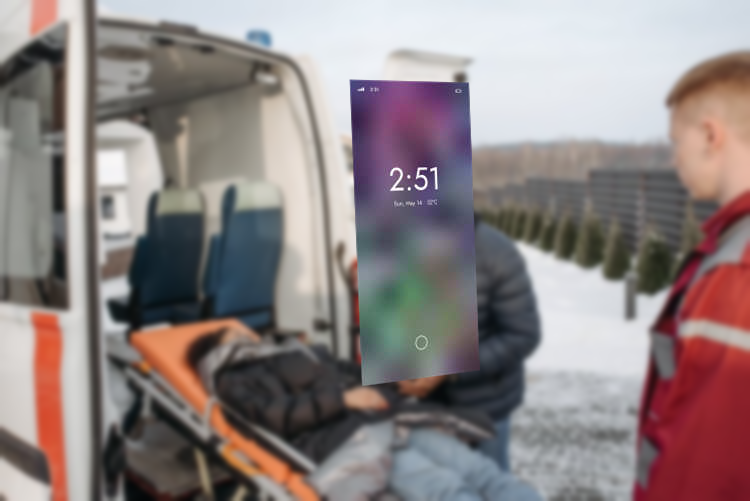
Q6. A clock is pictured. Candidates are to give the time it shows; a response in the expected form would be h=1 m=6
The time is h=2 m=51
